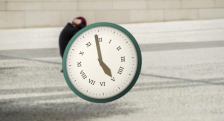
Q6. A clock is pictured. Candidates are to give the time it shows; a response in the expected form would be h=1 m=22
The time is h=4 m=59
